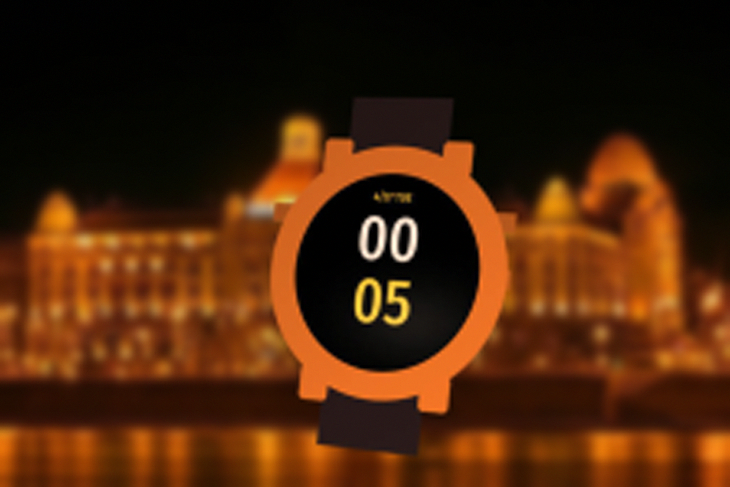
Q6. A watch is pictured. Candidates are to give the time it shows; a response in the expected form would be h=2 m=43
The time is h=0 m=5
